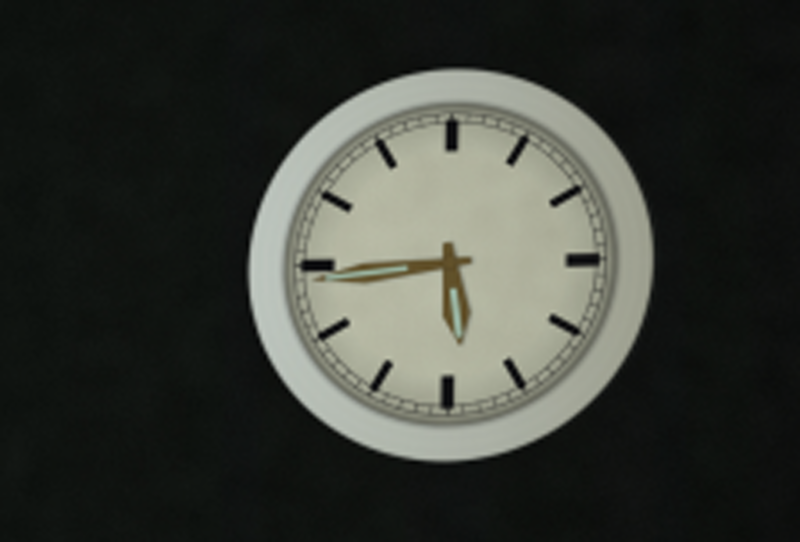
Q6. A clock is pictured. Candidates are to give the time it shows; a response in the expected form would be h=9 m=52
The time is h=5 m=44
